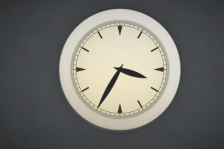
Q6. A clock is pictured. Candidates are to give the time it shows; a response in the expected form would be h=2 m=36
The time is h=3 m=35
